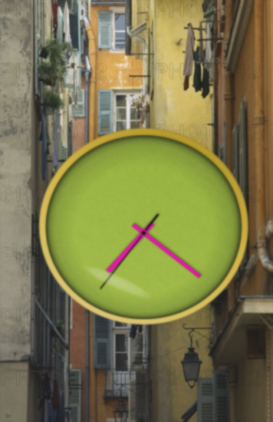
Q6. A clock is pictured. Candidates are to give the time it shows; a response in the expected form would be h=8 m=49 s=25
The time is h=7 m=21 s=36
